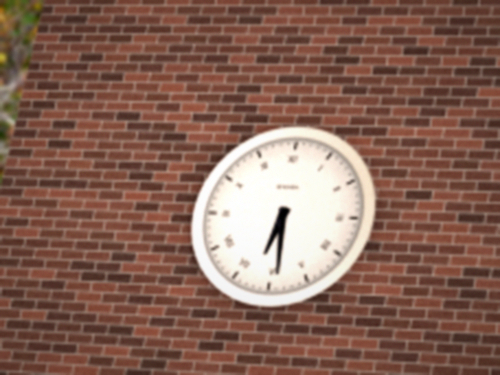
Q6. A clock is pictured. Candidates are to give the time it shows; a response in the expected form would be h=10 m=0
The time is h=6 m=29
